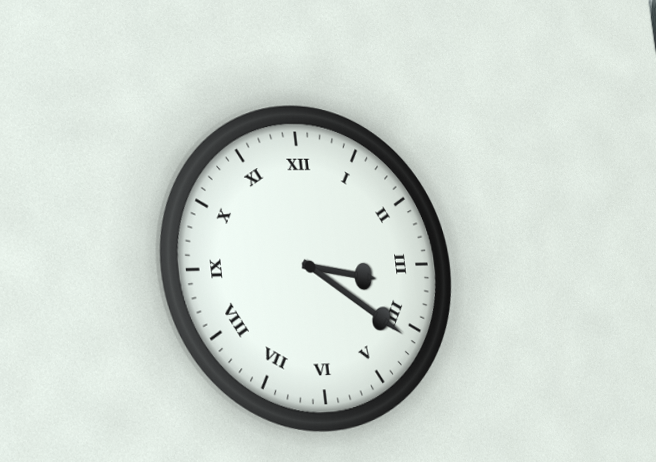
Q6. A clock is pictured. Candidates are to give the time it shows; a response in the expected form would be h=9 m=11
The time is h=3 m=21
